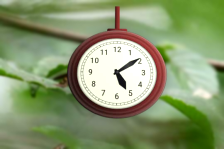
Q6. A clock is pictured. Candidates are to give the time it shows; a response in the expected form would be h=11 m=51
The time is h=5 m=9
